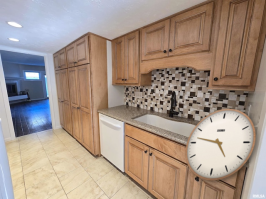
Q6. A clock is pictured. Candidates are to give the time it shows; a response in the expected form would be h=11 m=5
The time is h=4 m=47
